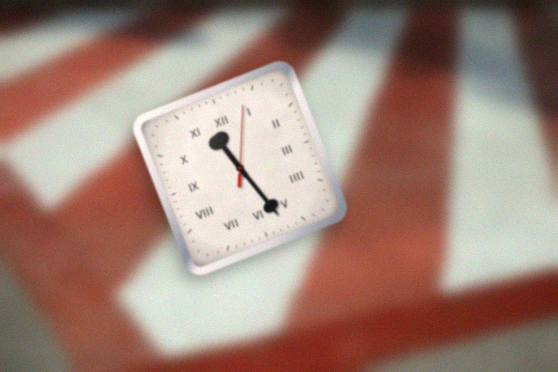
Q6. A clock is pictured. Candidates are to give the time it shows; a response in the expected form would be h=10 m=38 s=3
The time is h=11 m=27 s=4
